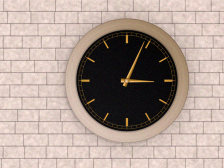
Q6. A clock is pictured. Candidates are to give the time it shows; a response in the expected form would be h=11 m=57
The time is h=3 m=4
